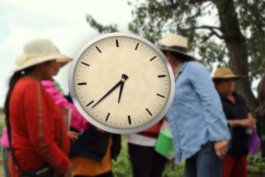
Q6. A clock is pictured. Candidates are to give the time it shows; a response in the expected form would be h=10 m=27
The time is h=6 m=39
